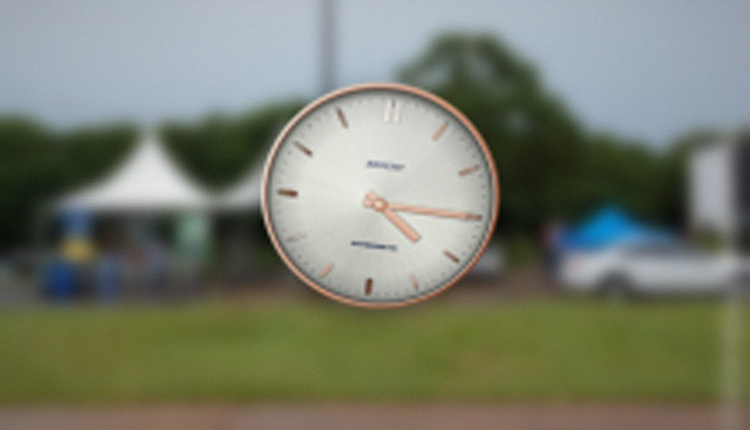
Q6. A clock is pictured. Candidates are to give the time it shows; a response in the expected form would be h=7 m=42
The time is h=4 m=15
